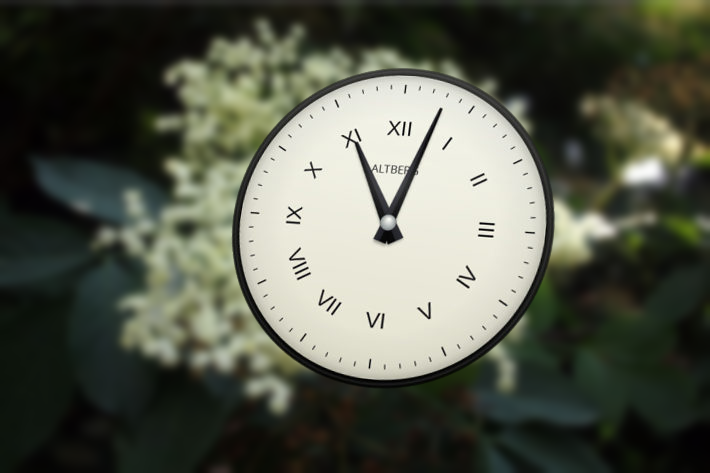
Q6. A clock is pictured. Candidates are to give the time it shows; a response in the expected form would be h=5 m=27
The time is h=11 m=3
